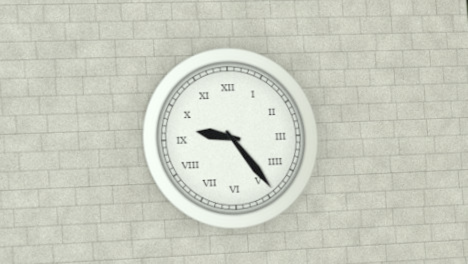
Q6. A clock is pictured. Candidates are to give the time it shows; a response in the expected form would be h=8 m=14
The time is h=9 m=24
